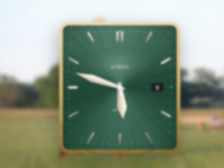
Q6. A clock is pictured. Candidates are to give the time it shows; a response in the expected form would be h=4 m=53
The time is h=5 m=48
